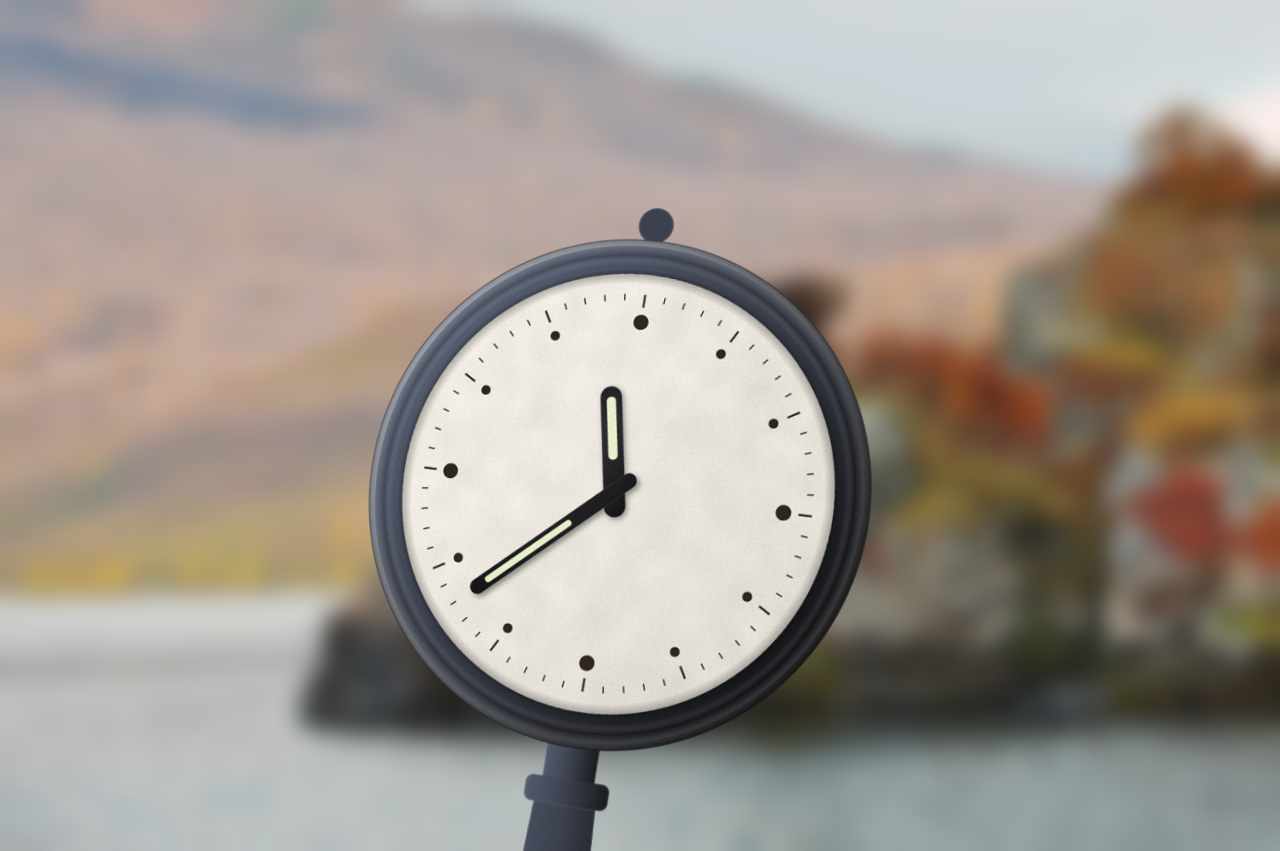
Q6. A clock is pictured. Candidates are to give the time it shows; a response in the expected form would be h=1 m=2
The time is h=11 m=38
